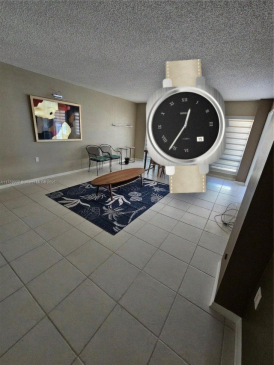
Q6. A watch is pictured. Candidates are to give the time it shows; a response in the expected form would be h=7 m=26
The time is h=12 m=36
